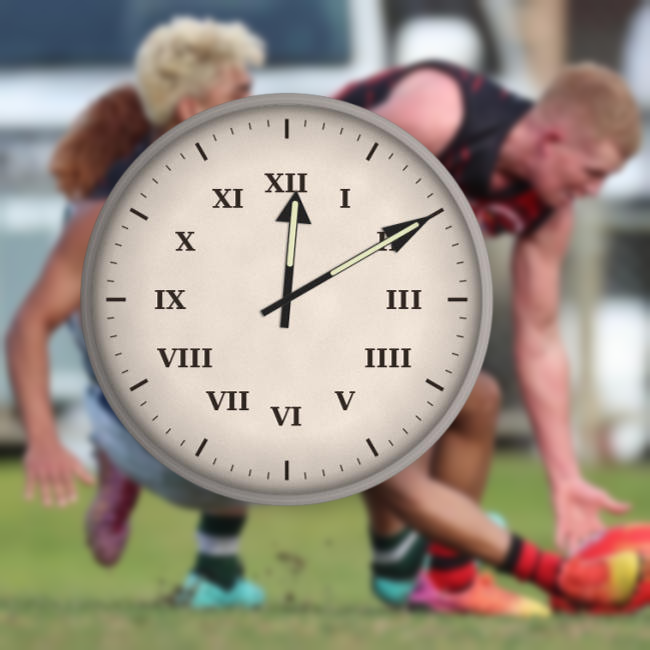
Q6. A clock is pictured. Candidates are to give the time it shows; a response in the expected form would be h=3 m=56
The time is h=12 m=10
